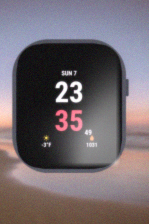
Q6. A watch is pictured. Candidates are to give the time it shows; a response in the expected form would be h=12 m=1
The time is h=23 m=35
